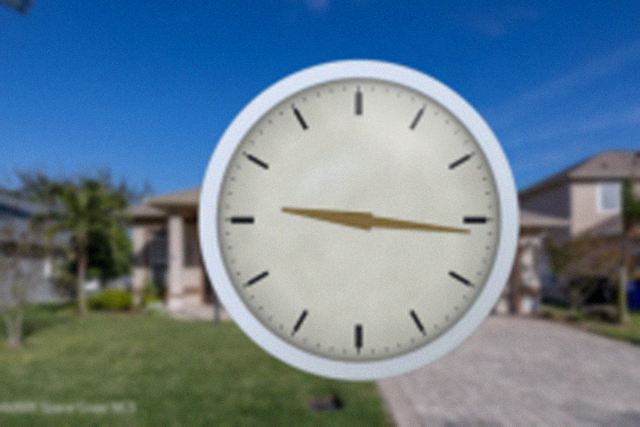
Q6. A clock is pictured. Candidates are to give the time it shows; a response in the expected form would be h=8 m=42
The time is h=9 m=16
